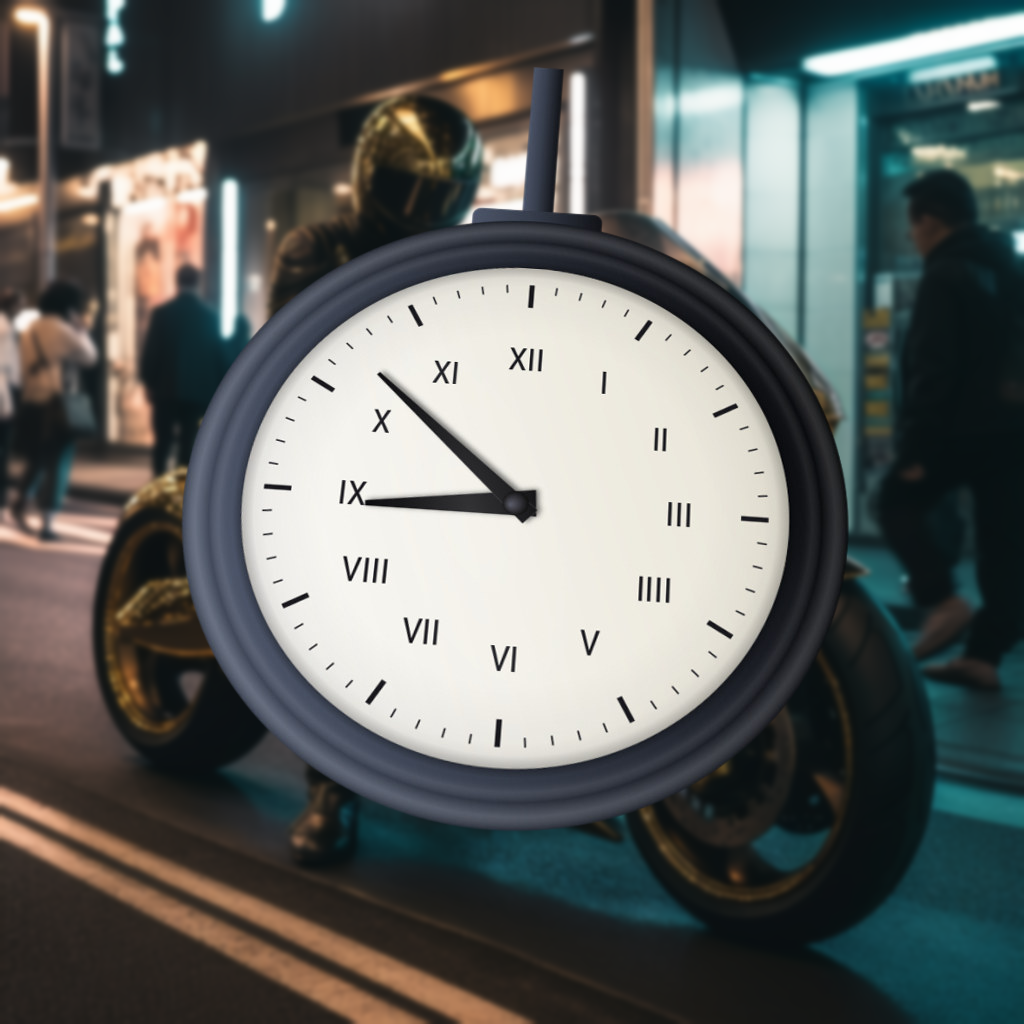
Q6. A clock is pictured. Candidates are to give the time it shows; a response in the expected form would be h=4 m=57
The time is h=8 m=52
